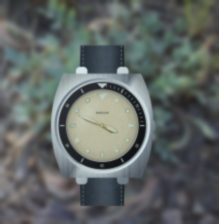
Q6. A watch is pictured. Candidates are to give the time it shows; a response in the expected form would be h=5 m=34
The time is h=3 m=49
